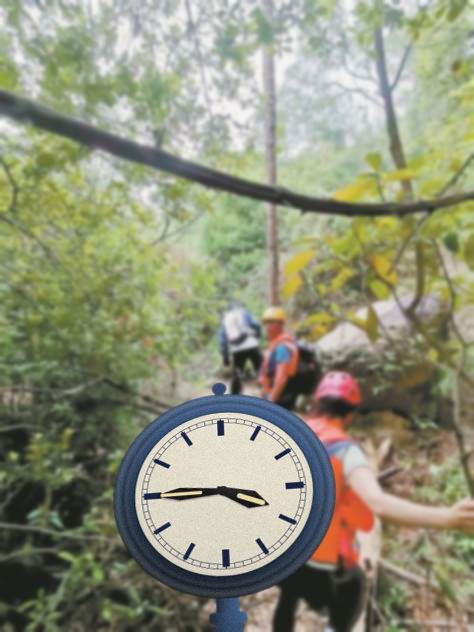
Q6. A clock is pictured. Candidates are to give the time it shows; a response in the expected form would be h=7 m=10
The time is h=3 m=45
